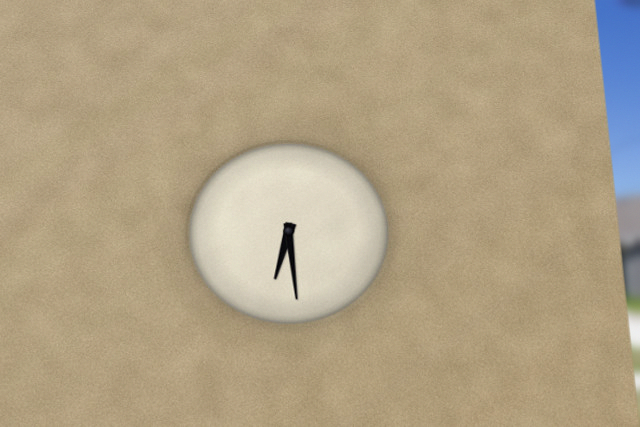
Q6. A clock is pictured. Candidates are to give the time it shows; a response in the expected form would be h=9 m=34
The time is h=6 m=29
